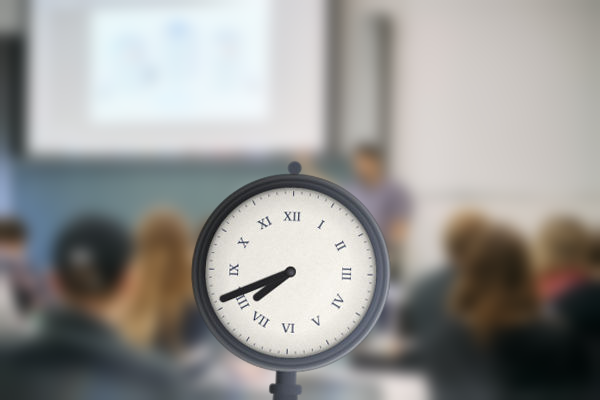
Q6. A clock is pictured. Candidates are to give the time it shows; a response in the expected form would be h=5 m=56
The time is h=7 m=41
